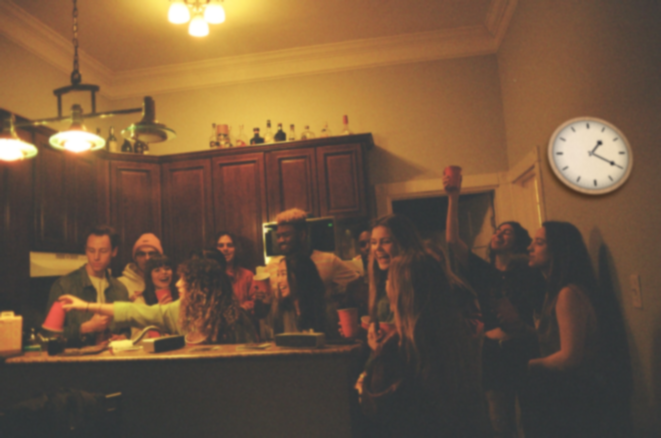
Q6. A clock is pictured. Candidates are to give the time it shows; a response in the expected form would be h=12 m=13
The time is h=1 m=20
